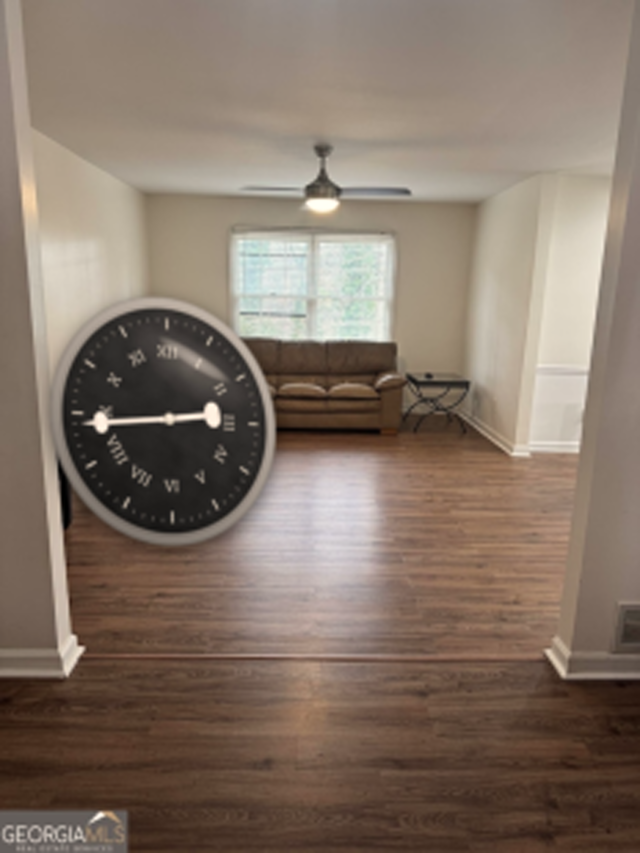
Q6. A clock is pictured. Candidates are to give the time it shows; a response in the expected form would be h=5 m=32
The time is h=2 m=44
